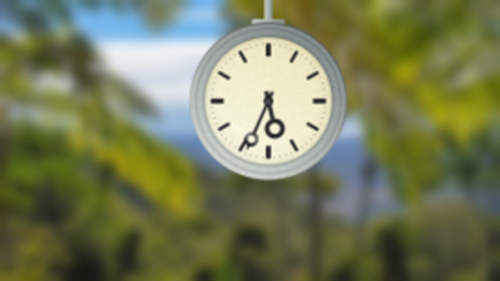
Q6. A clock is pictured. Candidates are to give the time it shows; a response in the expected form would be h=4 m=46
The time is h=5 m=34
